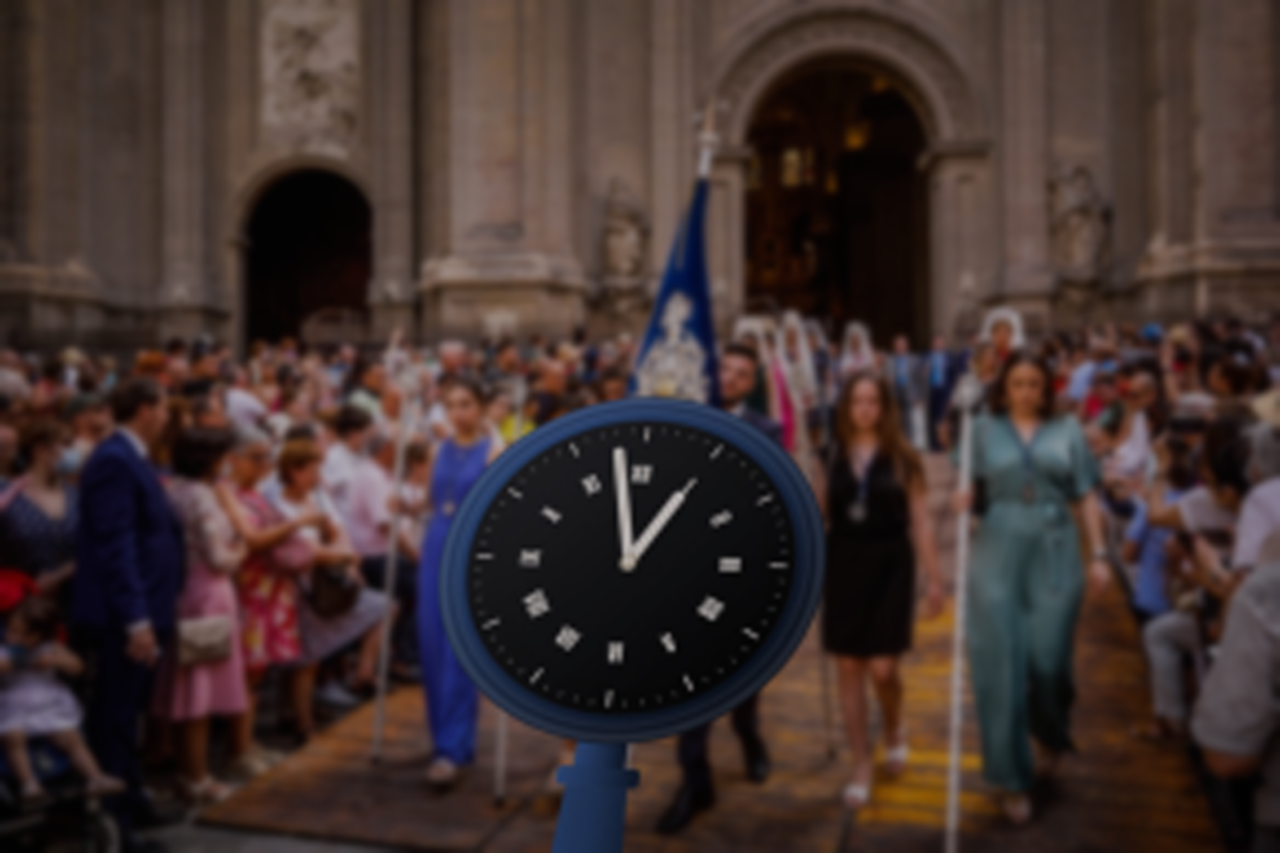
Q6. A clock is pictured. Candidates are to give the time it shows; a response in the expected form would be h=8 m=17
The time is h=12 m=58
